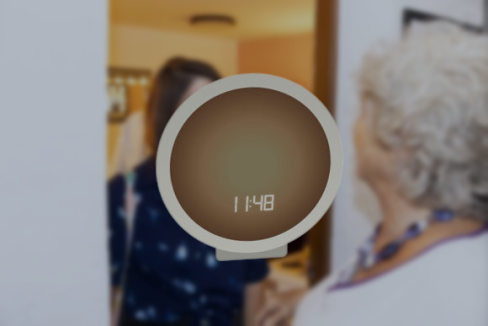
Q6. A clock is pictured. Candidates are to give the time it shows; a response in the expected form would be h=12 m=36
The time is h=11 m=48
